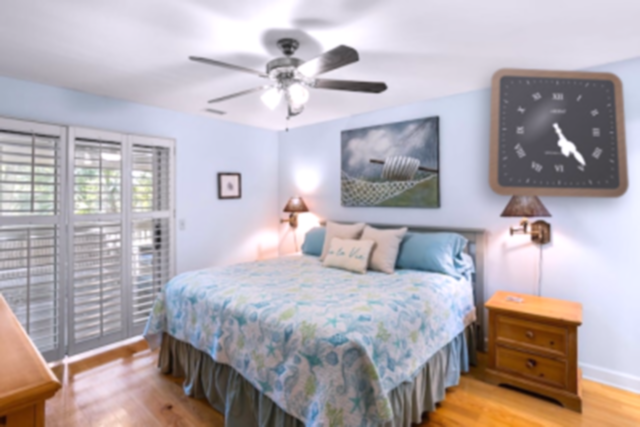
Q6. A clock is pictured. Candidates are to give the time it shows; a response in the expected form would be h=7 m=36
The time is h=5 m=24
